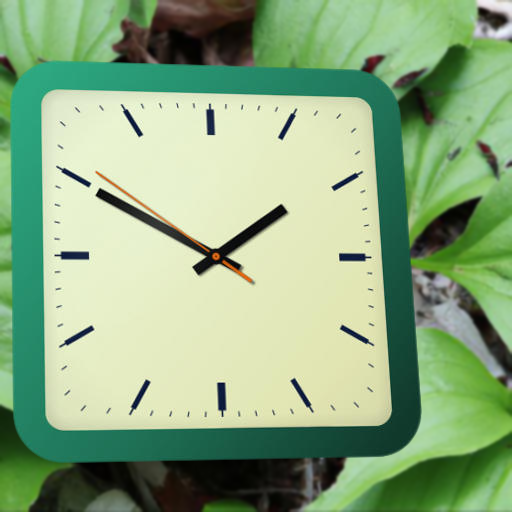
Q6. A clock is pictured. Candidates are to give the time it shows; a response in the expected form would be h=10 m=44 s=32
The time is h=1 m=49 s=51
